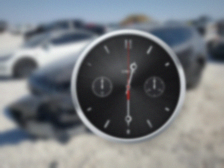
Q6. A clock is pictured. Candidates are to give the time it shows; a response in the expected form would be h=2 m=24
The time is h=12 m=30
